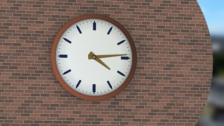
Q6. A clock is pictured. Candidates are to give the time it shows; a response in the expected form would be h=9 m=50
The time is h=4 m=14
